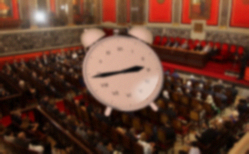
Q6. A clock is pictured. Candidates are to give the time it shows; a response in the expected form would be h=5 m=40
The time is h=2 m=44
